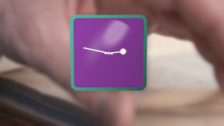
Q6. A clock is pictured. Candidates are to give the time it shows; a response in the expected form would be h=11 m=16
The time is h=2 m=47
